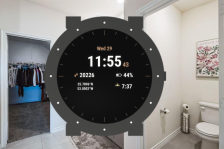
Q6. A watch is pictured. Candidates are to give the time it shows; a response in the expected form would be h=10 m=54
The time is h=11 m=55
